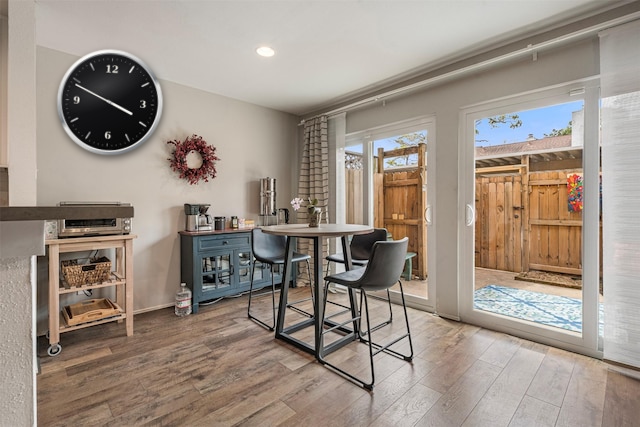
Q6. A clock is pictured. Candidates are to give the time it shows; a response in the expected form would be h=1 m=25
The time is h=3 m=49
